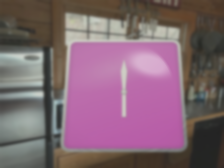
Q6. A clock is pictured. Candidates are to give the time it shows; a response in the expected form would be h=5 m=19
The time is h=6 m=0
